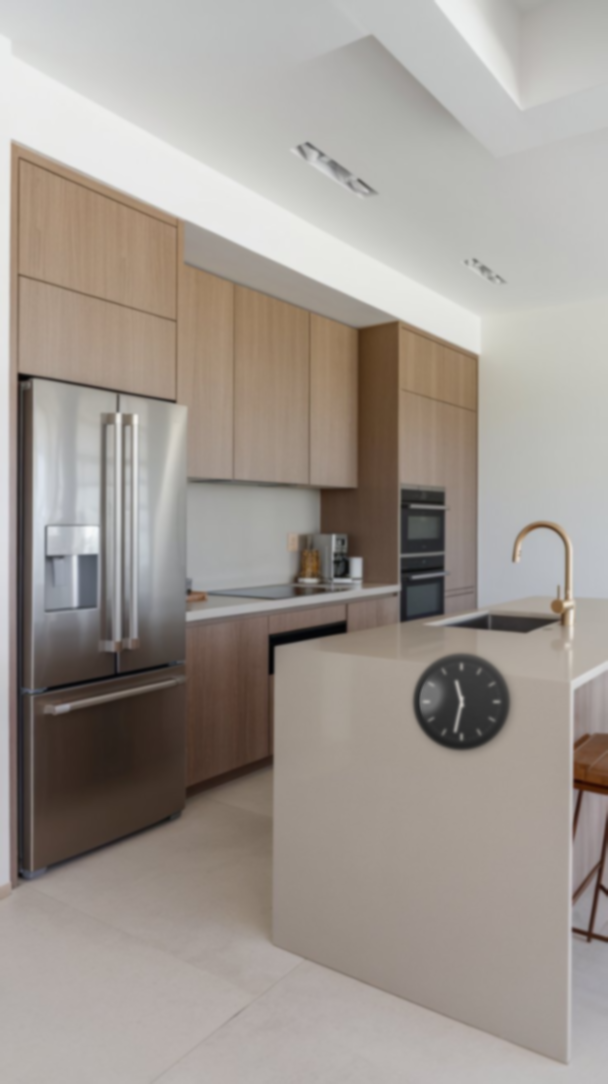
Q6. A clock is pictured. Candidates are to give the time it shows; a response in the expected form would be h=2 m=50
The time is h=11 m=32
